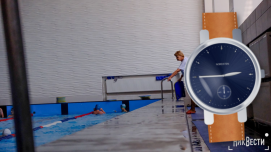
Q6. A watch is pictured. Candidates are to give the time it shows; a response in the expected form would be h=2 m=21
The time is h=2 m=45
